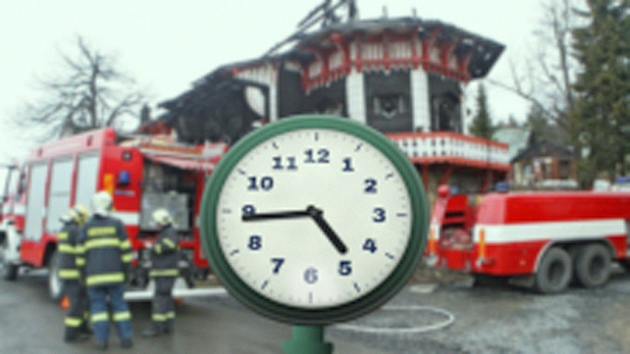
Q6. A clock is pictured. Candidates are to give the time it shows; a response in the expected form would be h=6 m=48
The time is h=4 m=44
